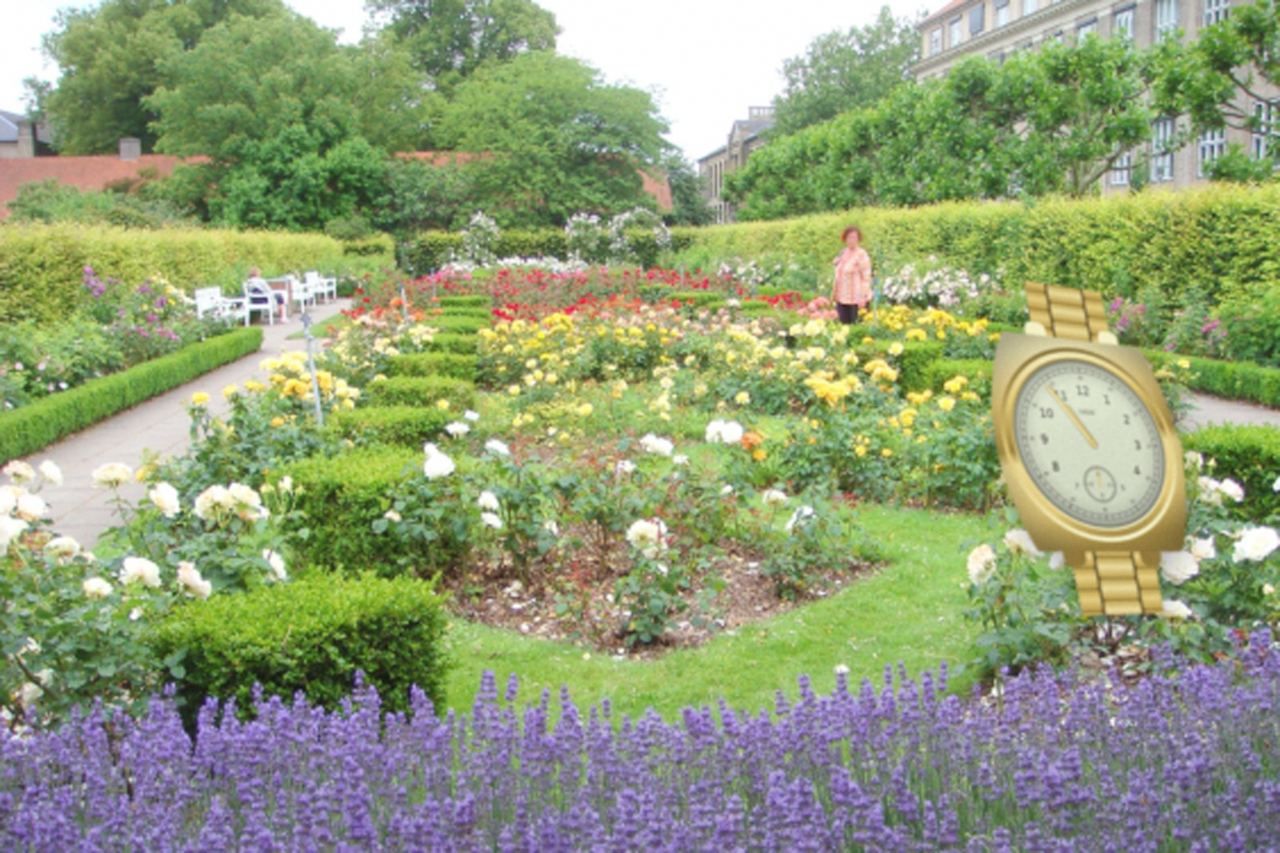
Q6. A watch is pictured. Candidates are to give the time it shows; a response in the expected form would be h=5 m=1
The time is h=10 m=54
